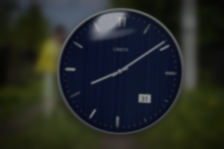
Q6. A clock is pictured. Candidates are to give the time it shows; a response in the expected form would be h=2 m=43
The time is h=8 m=9
